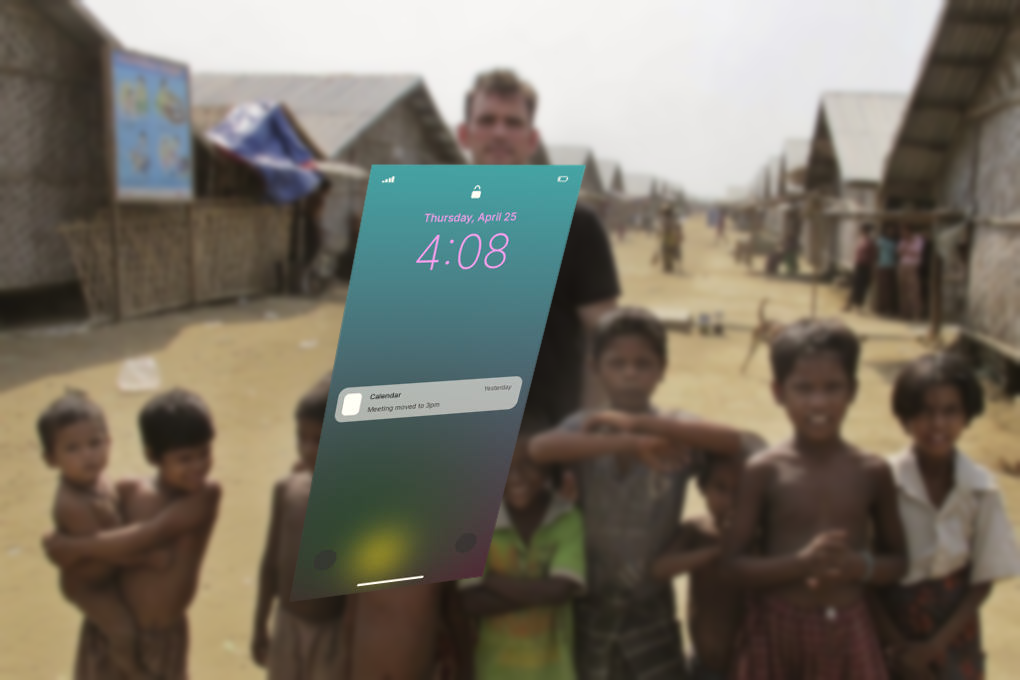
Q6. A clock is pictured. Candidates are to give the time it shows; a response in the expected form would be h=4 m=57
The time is h=4 m=8
